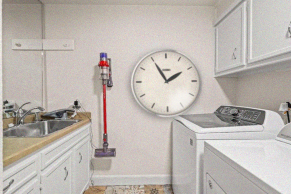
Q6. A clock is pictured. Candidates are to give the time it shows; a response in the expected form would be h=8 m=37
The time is h=1 m=55
